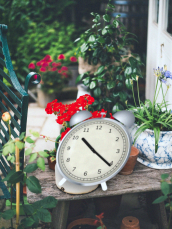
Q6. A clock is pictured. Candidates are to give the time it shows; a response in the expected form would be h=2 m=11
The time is h=10 m=21
